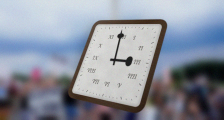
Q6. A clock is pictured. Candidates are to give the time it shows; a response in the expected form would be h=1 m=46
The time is h=2 m=59
